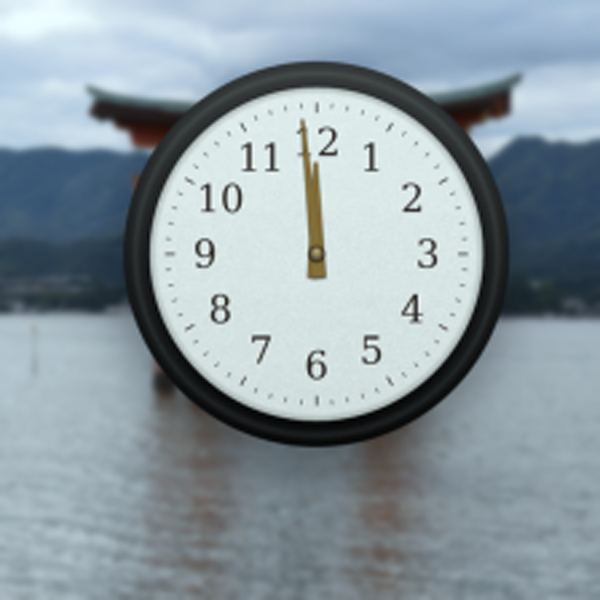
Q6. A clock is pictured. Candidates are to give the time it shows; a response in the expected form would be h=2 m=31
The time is h=11 m=59
